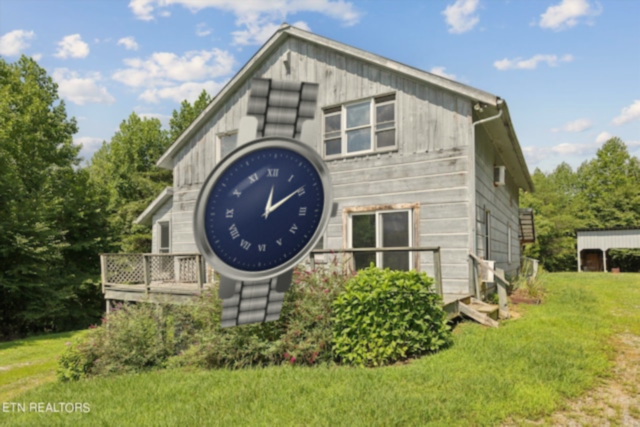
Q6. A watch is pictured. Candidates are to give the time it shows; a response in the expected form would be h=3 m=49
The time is h=12 m=9
